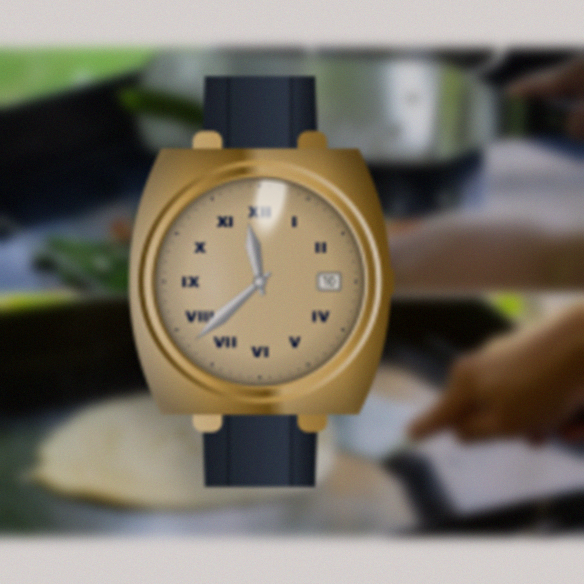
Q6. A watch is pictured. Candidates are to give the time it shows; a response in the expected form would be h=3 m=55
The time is h=11 m=38
